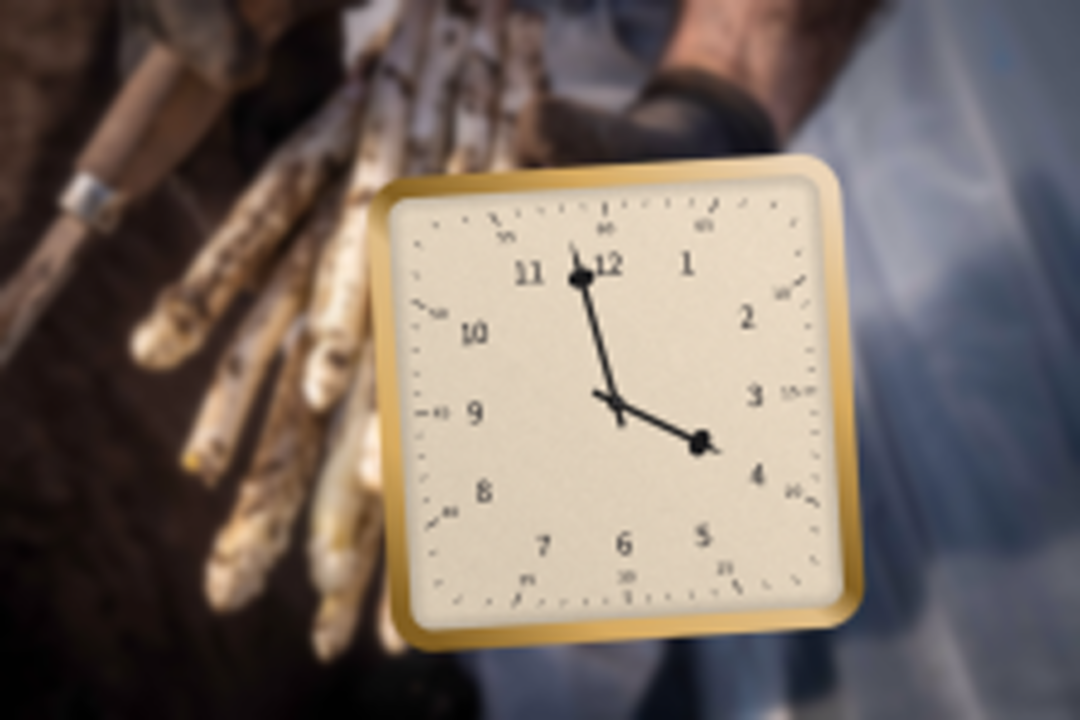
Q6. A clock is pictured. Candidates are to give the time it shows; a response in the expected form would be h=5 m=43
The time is h=3 m=58
